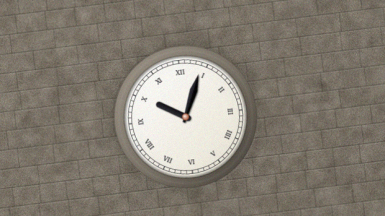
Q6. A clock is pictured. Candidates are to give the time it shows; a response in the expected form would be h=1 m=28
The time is h=10 m=4
